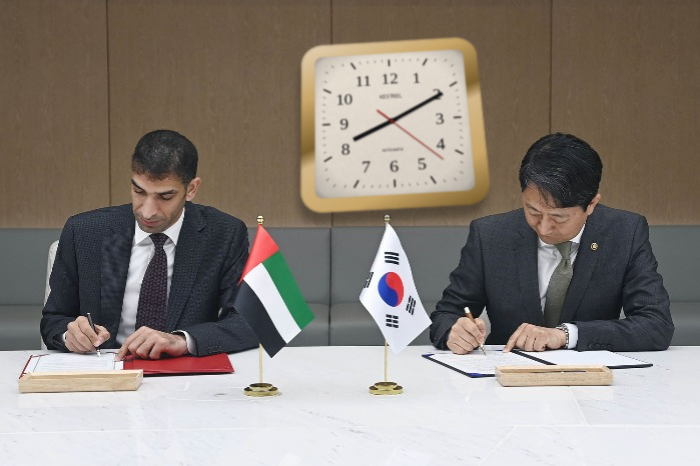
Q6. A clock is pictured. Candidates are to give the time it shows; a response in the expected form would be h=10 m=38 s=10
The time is h=8 m=10 s=22
